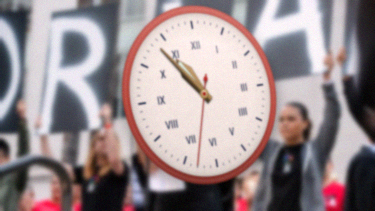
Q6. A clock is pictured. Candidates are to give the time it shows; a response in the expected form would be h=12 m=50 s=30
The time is h=10 m=53 s=33
